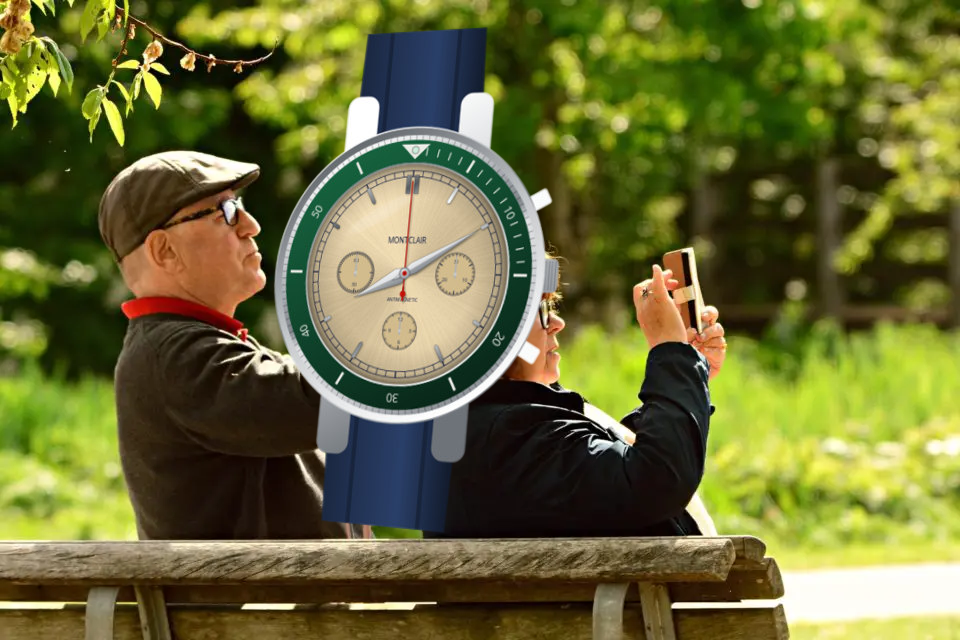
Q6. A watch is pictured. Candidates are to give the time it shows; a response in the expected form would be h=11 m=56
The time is h=8 m=10
